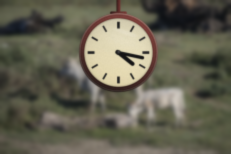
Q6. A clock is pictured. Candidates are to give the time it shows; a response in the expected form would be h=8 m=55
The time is h=4 m=17
